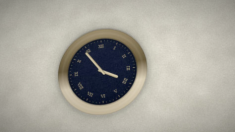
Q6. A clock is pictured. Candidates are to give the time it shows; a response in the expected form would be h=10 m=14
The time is h=3 m=54
